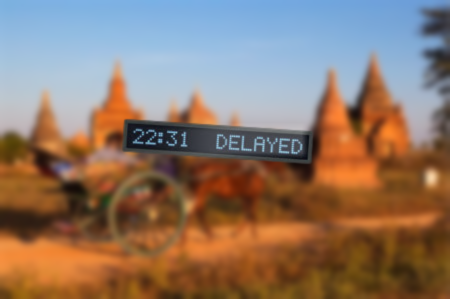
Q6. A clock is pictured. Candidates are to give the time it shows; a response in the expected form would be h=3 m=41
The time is h=22 m=31
